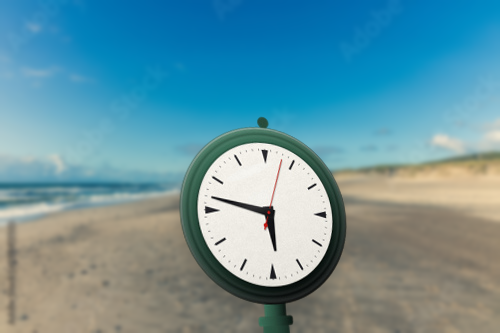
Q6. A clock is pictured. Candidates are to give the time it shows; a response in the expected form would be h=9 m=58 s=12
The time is h=5 m=47 s=3
